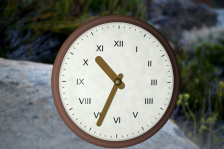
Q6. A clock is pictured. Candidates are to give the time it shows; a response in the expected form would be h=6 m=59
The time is h=10 m=34
